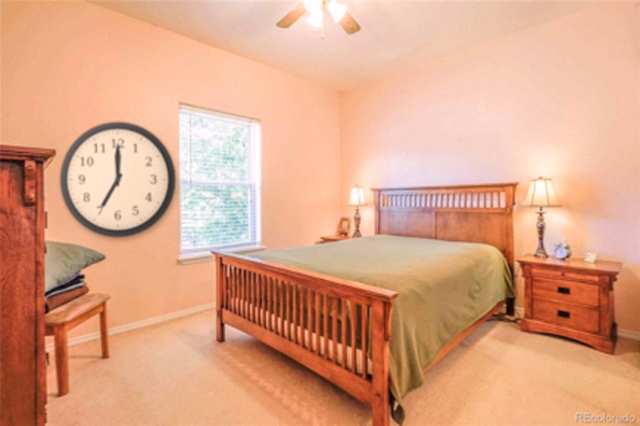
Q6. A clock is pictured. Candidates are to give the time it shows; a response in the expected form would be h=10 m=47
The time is h=7 m=0
